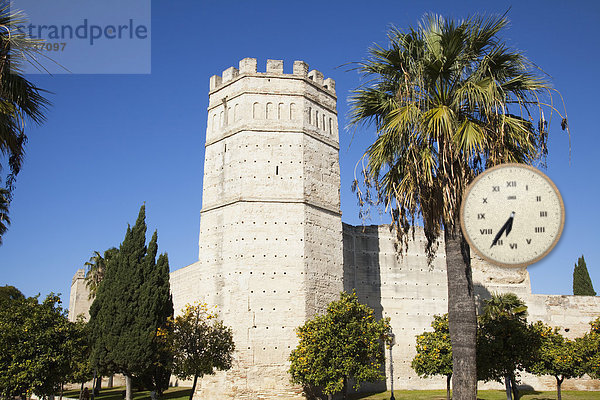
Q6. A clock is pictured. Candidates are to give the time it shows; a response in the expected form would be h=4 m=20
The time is h=6 m=36
